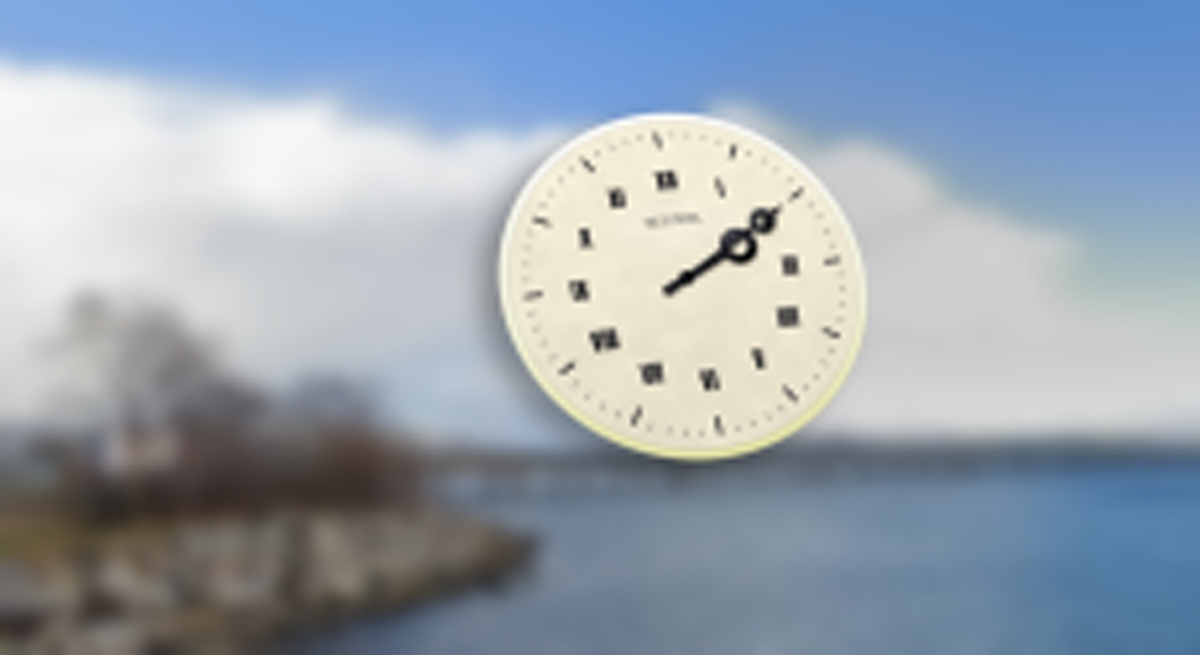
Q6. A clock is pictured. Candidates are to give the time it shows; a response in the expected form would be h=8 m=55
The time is h=2 m=10
